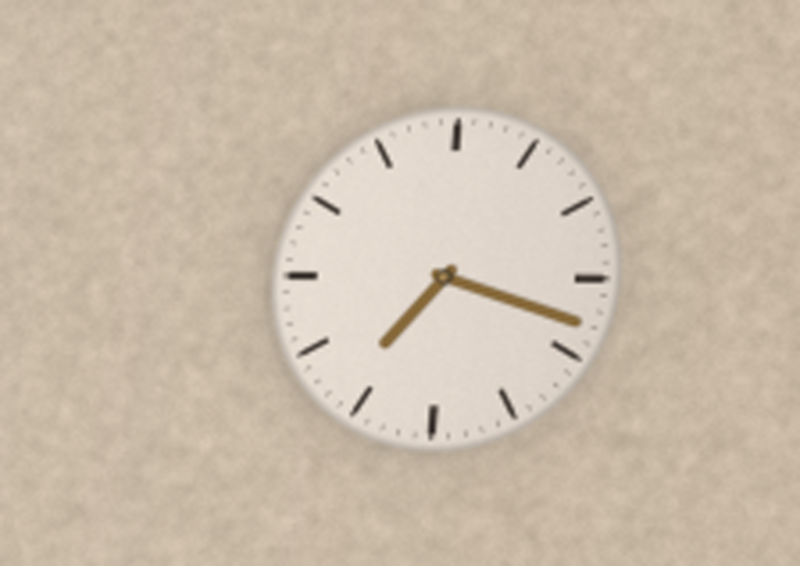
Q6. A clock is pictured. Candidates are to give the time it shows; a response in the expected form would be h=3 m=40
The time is h=7 m=18
